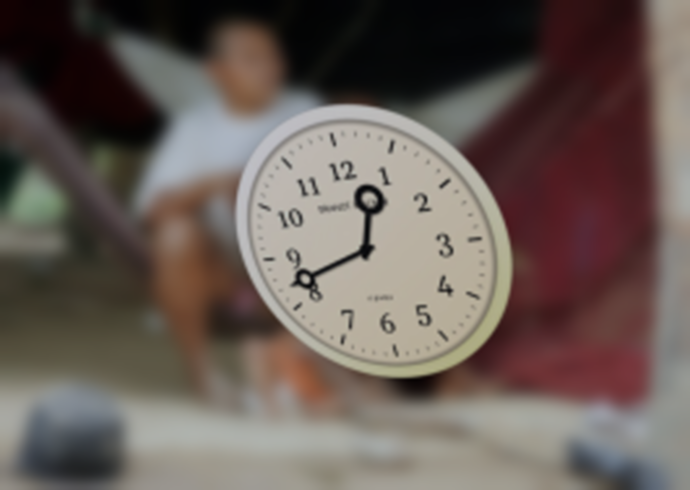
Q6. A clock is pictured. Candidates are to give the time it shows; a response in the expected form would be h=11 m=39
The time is h=12 m=42
